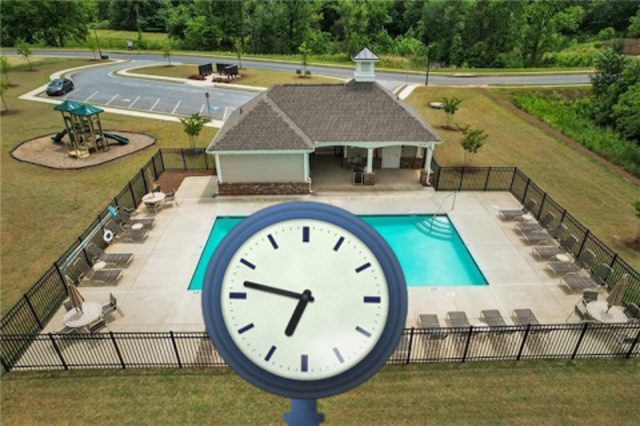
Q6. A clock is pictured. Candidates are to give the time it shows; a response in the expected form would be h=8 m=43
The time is h=6 m=47
